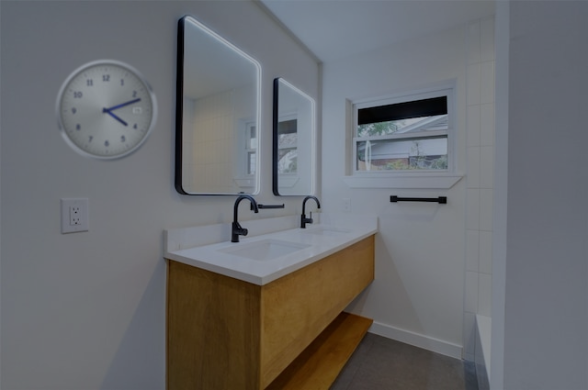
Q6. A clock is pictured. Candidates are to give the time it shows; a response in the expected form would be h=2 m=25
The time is h=4 m=12
